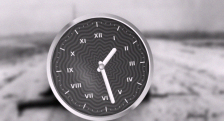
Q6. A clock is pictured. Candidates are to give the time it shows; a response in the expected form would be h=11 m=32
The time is h=1 m=28
